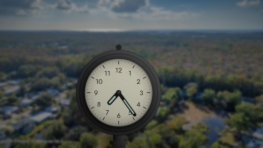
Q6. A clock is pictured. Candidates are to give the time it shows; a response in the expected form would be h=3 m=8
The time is h=7 m=24
